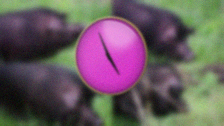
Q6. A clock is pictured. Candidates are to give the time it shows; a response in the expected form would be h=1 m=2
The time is h=4 m=56
